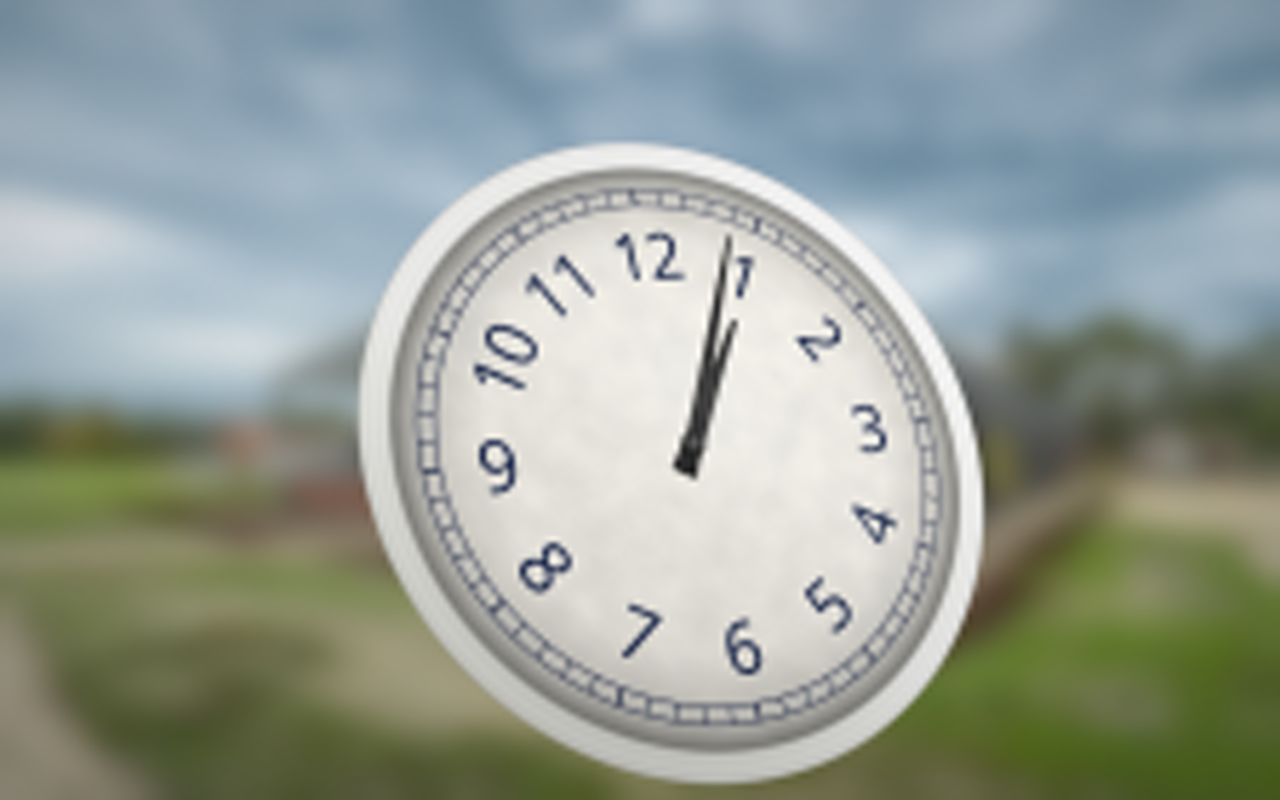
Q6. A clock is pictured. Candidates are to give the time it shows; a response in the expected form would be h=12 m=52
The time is h=1 m=4
